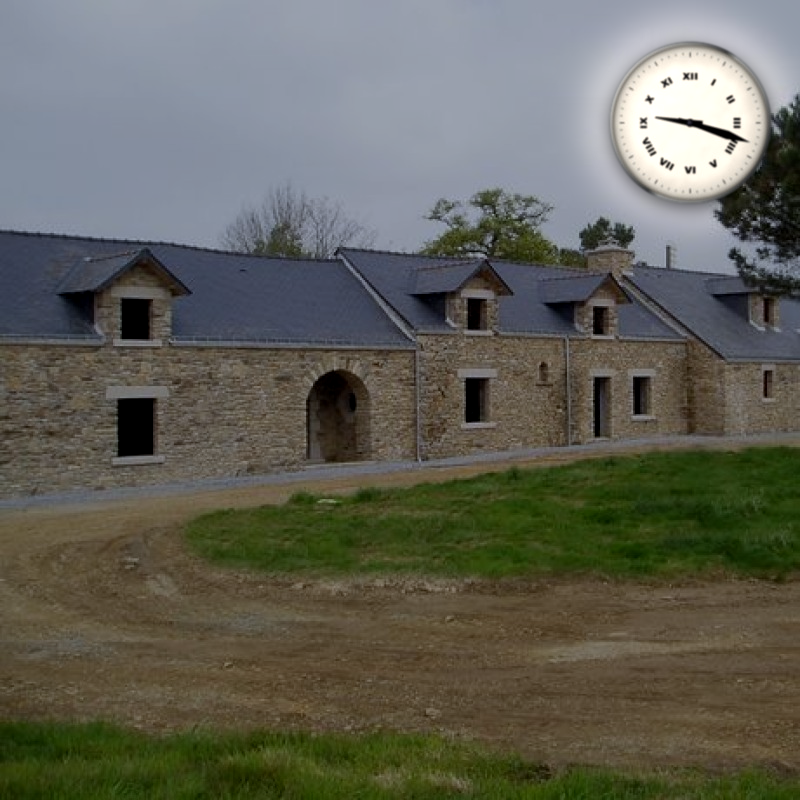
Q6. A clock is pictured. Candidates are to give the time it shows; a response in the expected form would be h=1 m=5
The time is h=9 m=18
